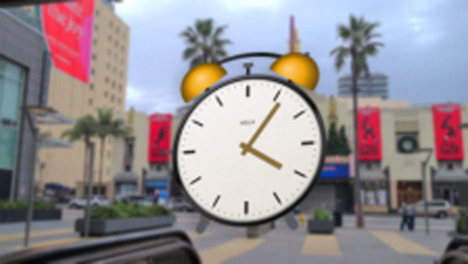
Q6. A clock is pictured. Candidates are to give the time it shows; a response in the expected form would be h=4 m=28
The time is h=4 m=6
